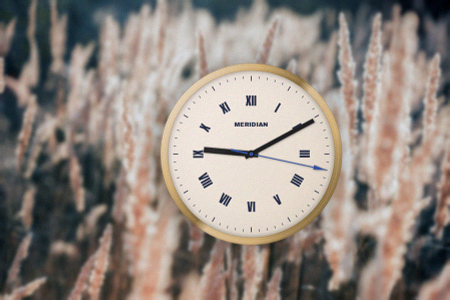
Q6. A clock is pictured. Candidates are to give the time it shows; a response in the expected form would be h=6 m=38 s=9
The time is h=9 m=10 s=17
